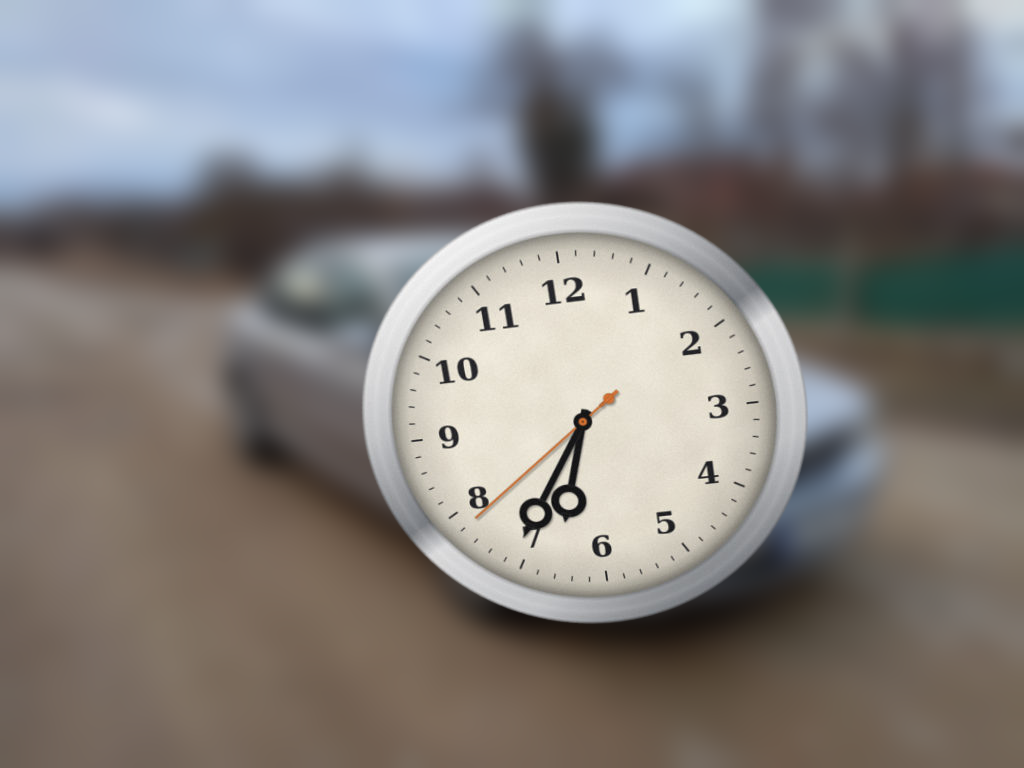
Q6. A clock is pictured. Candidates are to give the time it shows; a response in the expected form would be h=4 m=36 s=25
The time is h=6 m=35 s=39
